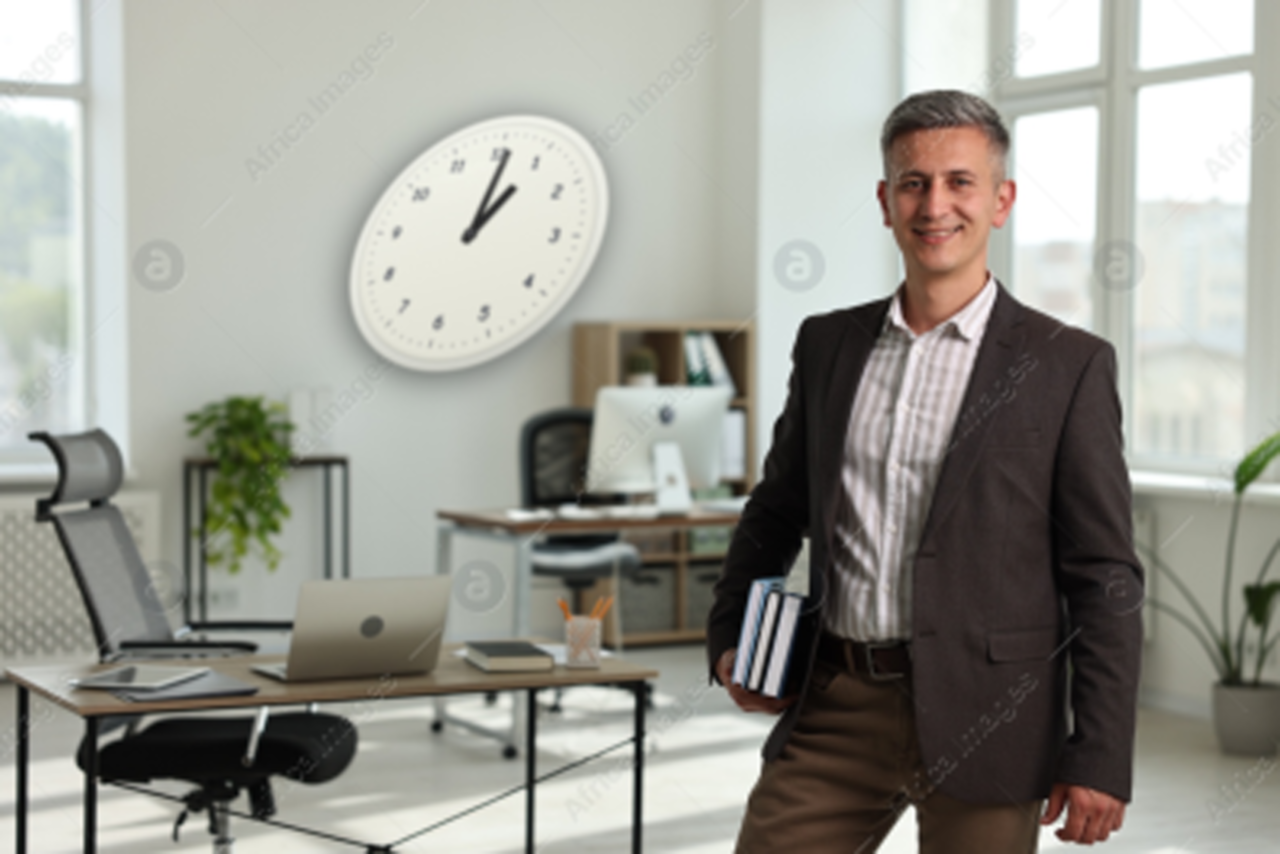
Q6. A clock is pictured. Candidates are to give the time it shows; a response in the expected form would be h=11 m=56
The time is h=1 m=1
